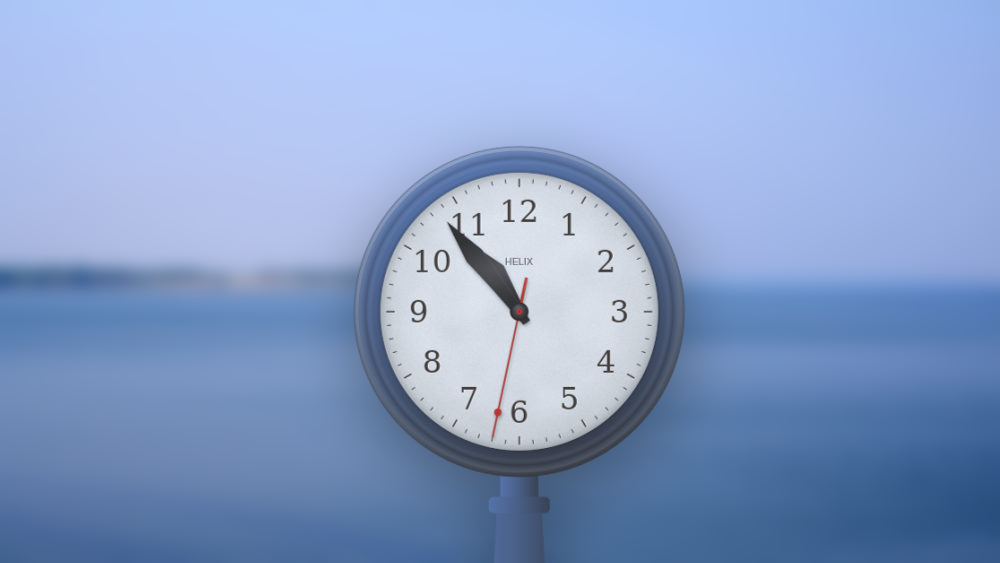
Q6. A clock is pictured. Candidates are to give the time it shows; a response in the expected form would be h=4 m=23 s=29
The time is h=10 m=53 s=32
